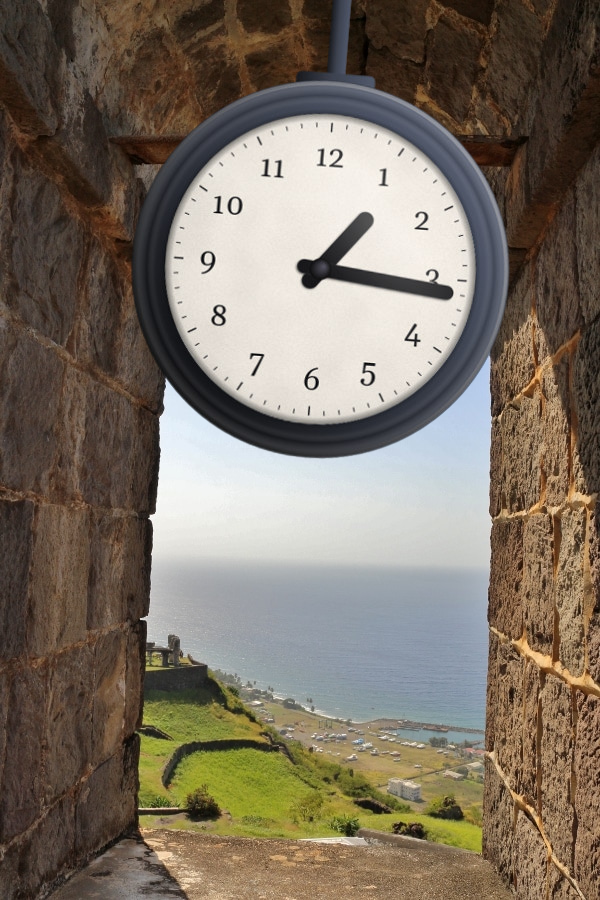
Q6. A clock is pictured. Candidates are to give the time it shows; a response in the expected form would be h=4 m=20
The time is h=1 m=16
